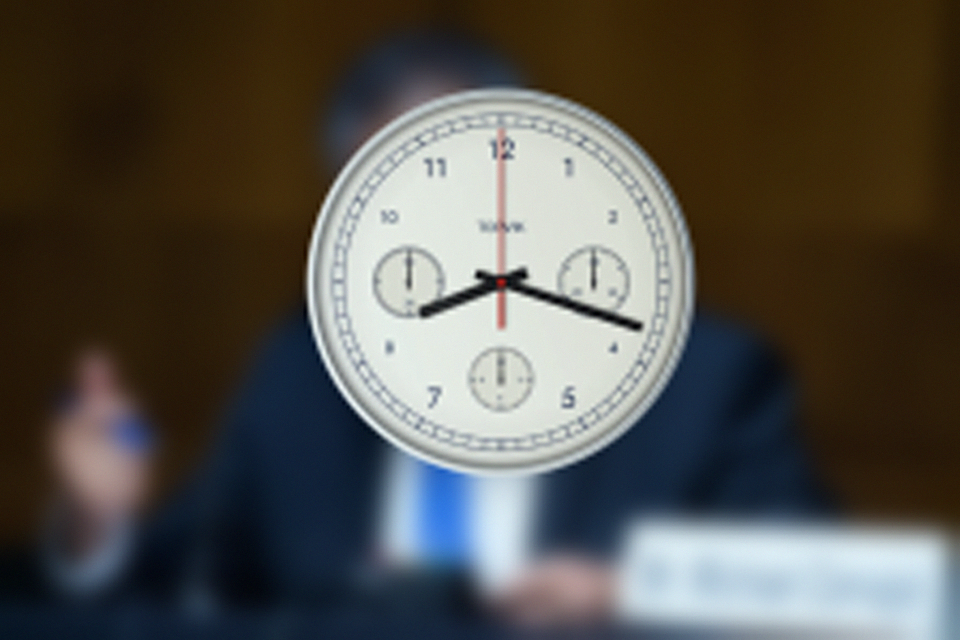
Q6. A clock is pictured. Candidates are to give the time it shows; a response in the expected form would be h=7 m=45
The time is h=8 m=18
